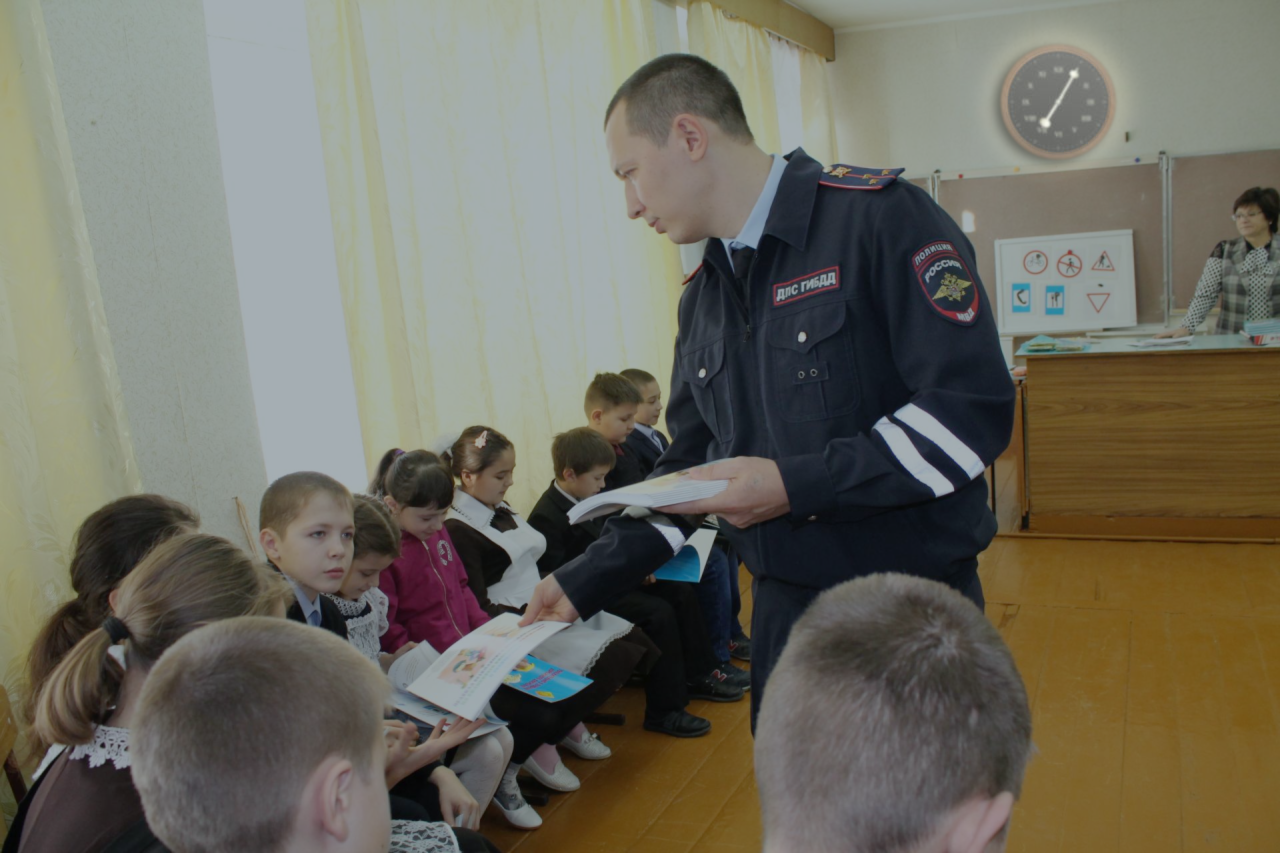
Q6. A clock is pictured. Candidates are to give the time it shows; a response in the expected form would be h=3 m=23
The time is h=7 m=5
